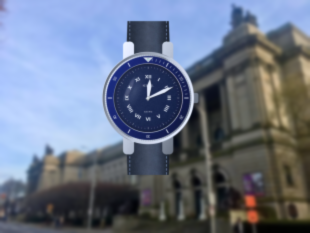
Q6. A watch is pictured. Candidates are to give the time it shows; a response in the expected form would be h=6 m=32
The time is h=12 m=11
